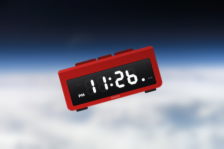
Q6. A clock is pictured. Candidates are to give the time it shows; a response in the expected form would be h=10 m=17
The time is h=11 m=26
